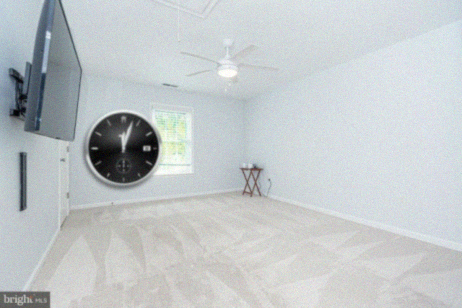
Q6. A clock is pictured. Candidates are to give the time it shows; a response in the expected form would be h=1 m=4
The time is h=12 m=3
